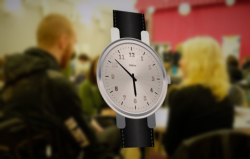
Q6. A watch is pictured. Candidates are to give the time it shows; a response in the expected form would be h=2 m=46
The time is h=5 m=52
